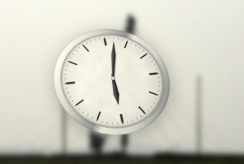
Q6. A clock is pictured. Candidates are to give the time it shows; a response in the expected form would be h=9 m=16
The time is h=6 m=2
